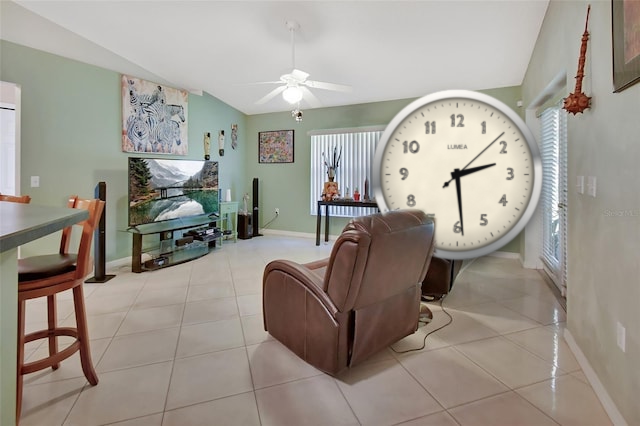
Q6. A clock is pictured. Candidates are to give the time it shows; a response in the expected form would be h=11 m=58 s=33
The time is h=2 m=29 s=8
